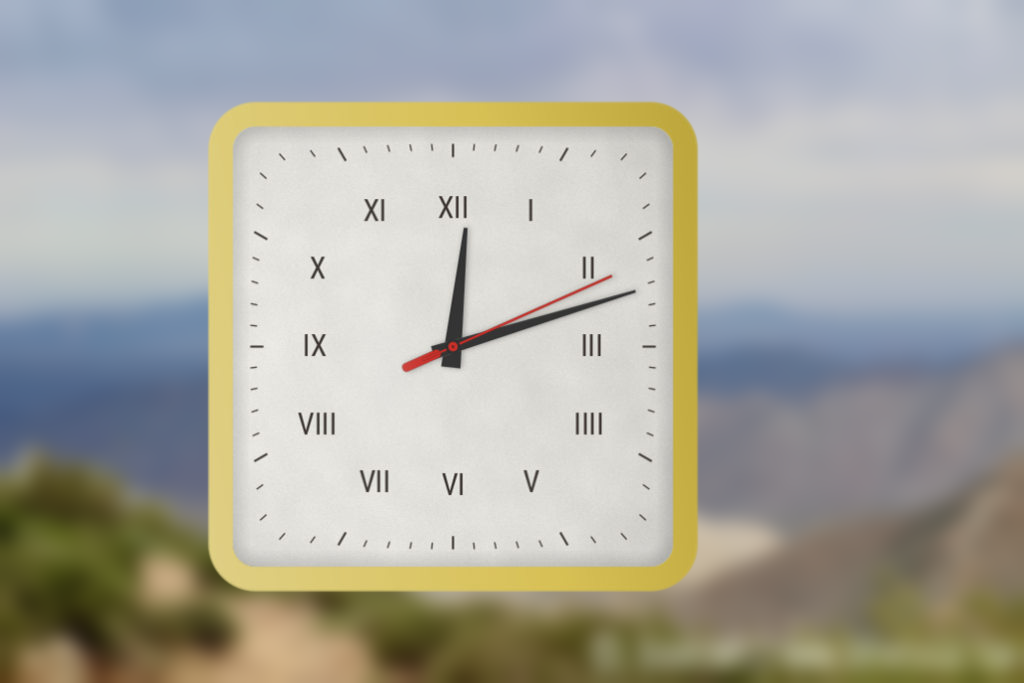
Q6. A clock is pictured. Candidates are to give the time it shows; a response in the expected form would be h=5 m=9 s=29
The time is h=12 m=12 s=11
